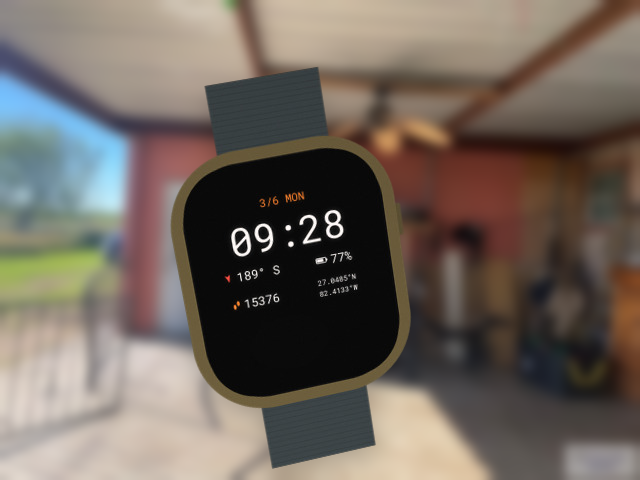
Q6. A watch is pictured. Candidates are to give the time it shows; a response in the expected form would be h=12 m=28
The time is h=9 m=28
